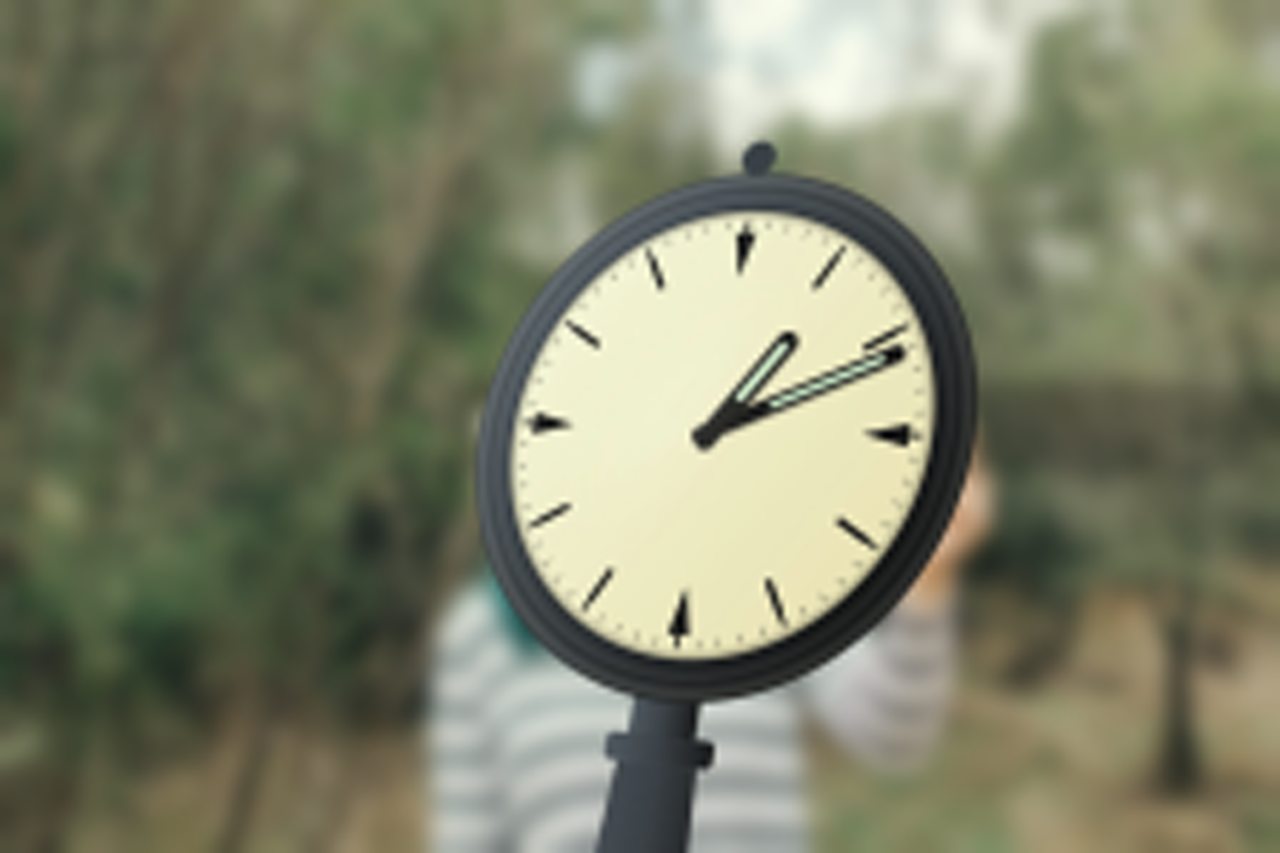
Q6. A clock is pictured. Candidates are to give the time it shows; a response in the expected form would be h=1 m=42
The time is h=1 m=11
